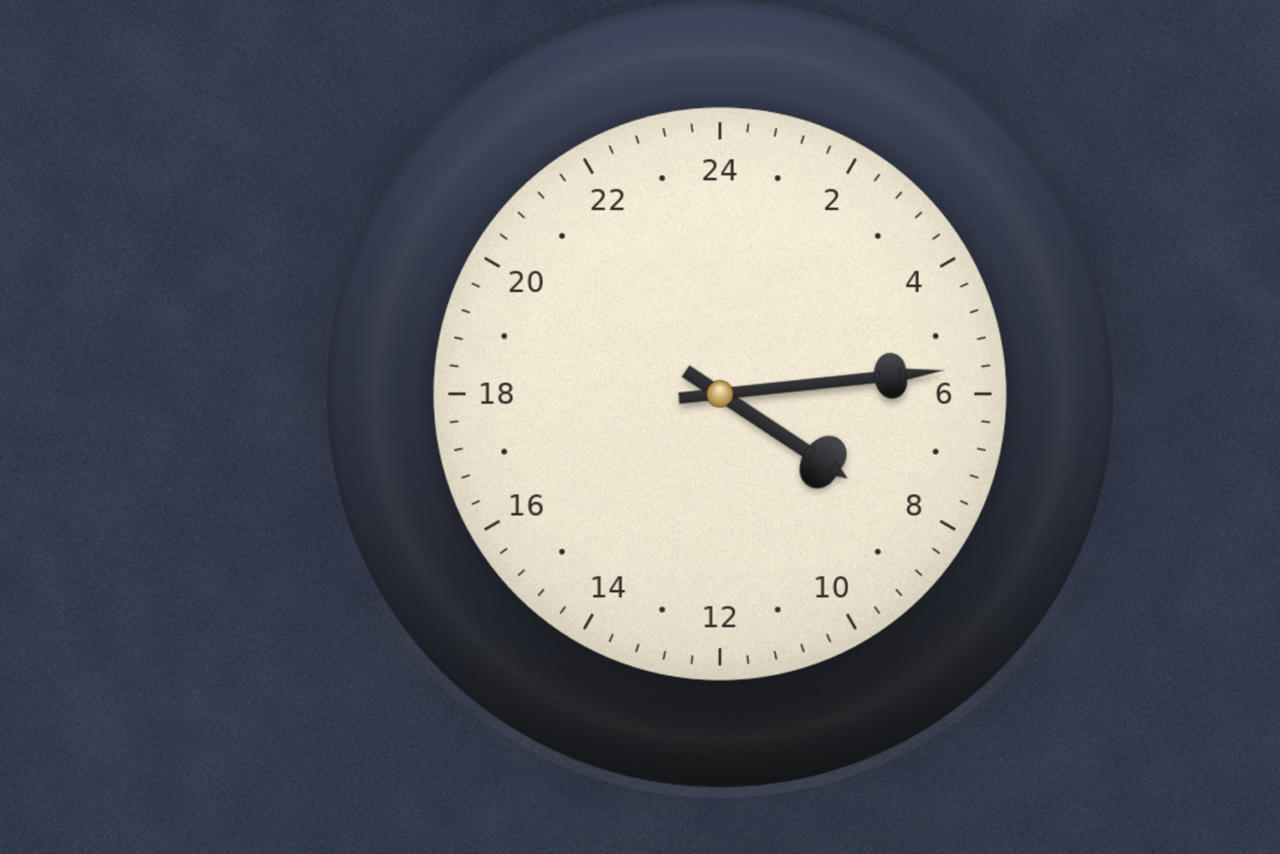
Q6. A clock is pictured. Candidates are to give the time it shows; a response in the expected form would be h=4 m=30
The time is h=8 m=14
